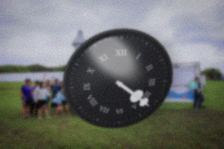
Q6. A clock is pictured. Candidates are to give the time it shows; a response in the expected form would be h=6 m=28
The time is h=4 m=22
